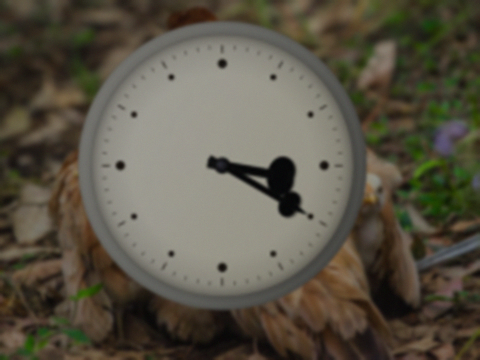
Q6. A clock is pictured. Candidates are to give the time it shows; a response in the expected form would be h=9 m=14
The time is h=3 m=20
